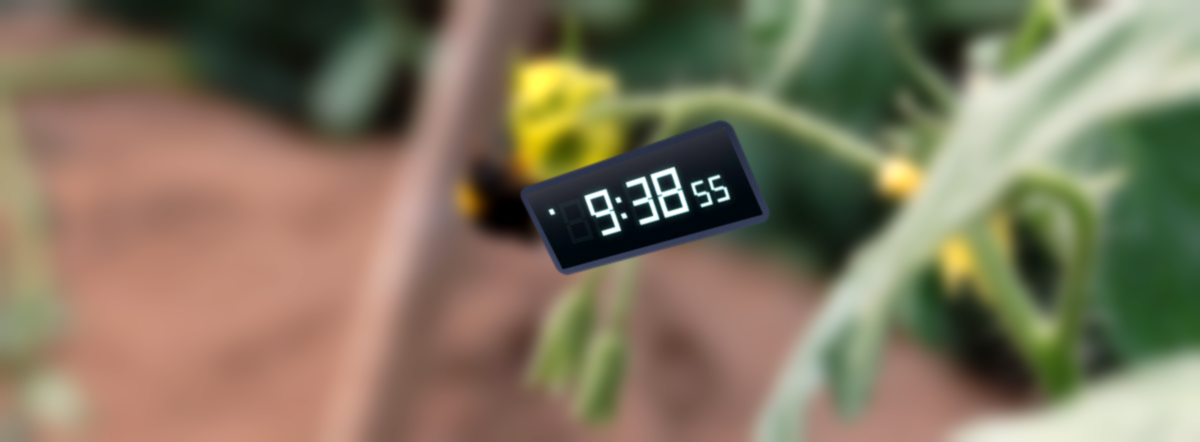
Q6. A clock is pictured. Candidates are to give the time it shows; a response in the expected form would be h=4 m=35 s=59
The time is h=9 m=38 s=55
